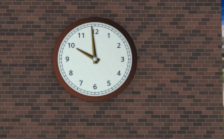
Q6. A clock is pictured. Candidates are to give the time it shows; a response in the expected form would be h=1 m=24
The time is h=9 m=59
